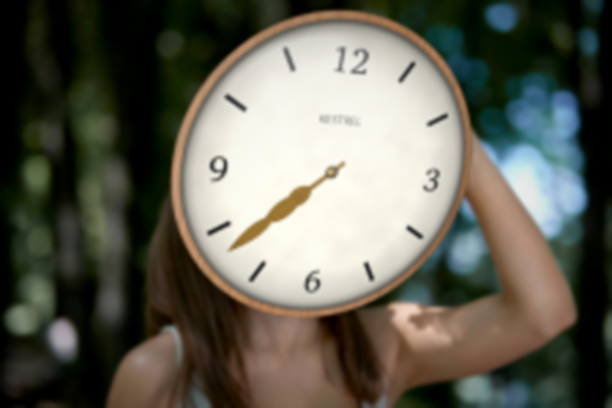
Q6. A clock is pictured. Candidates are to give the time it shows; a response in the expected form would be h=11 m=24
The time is h=7 m=38
